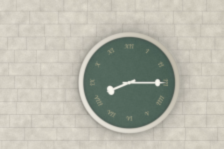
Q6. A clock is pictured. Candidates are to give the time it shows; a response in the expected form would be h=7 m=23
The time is h=8 m=15
